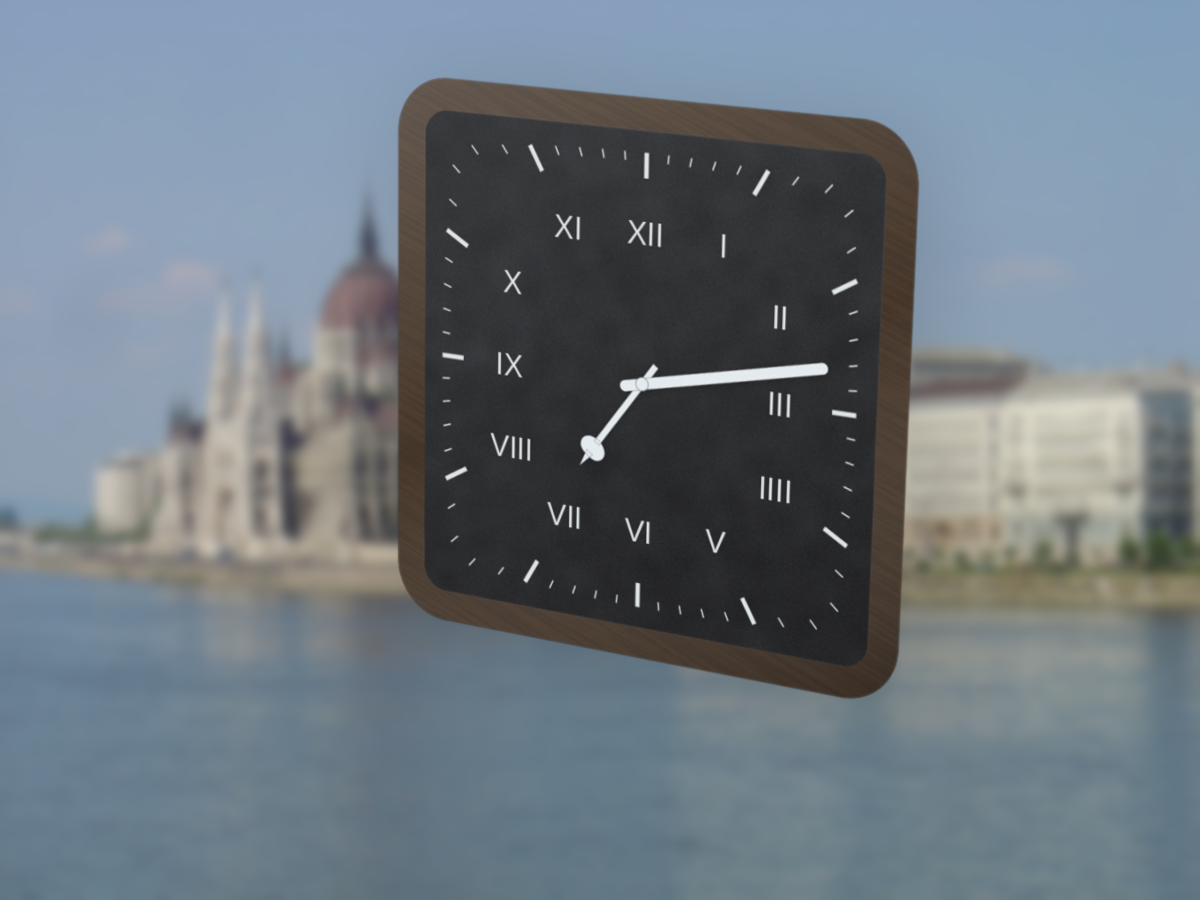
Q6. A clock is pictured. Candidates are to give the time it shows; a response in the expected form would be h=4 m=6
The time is h=7 m=13
